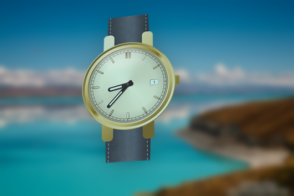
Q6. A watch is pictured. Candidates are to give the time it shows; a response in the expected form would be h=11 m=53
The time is h=8 m=37
